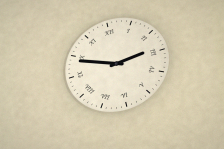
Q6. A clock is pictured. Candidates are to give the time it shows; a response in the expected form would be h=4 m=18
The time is h=2 m=49
